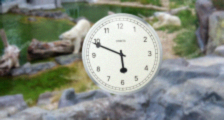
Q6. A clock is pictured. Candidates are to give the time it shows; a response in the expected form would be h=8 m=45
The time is h=5 m=49
